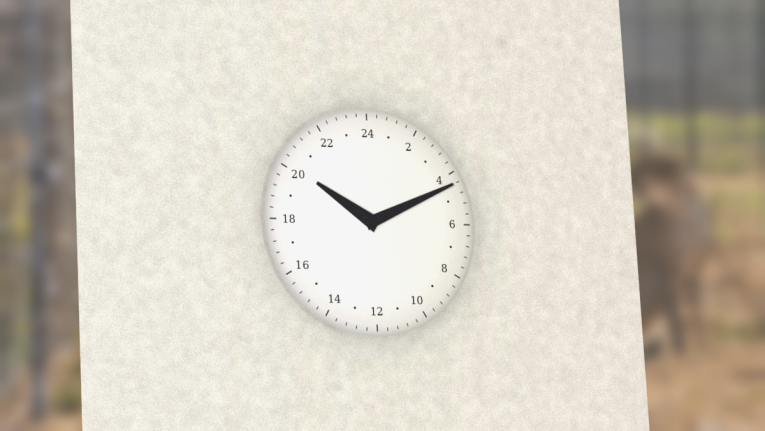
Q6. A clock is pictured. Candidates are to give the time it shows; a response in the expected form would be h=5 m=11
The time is h=20 m=11
